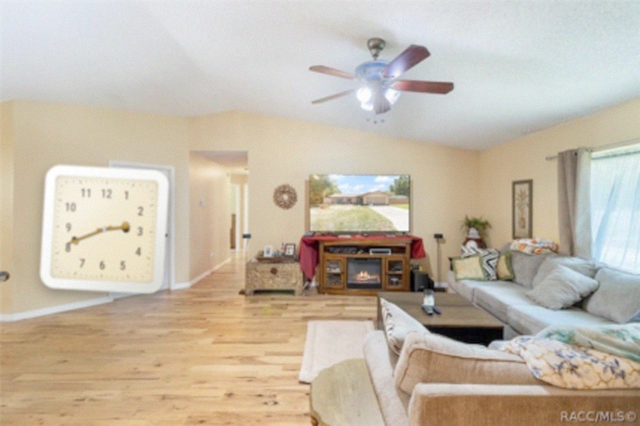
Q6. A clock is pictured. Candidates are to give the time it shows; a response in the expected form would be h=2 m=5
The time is h=2 m=41
